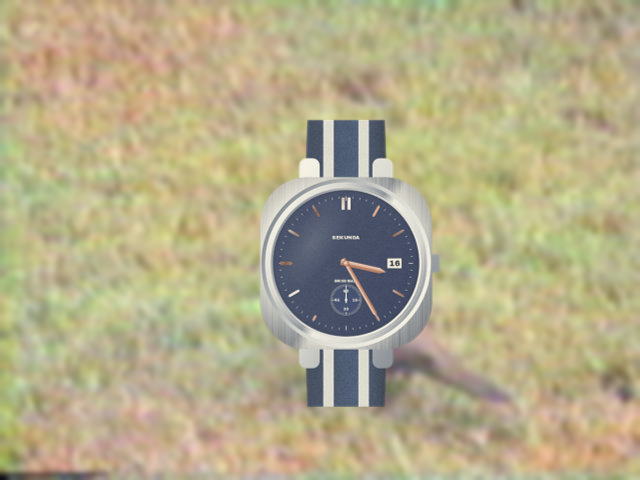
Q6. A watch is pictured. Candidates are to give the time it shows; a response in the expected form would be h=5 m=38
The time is h=3 m=25
